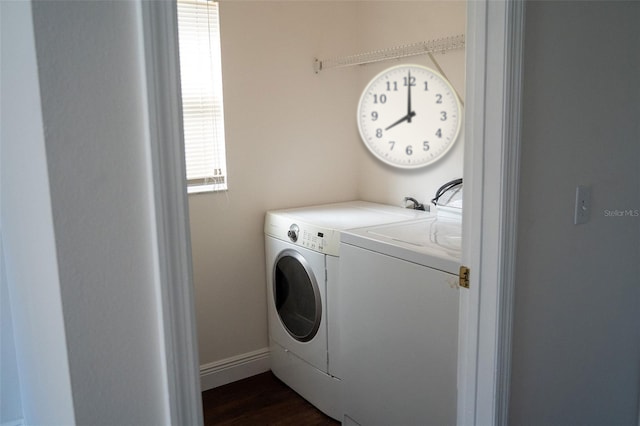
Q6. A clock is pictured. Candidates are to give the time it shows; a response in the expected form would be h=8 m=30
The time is h=8 m=0
